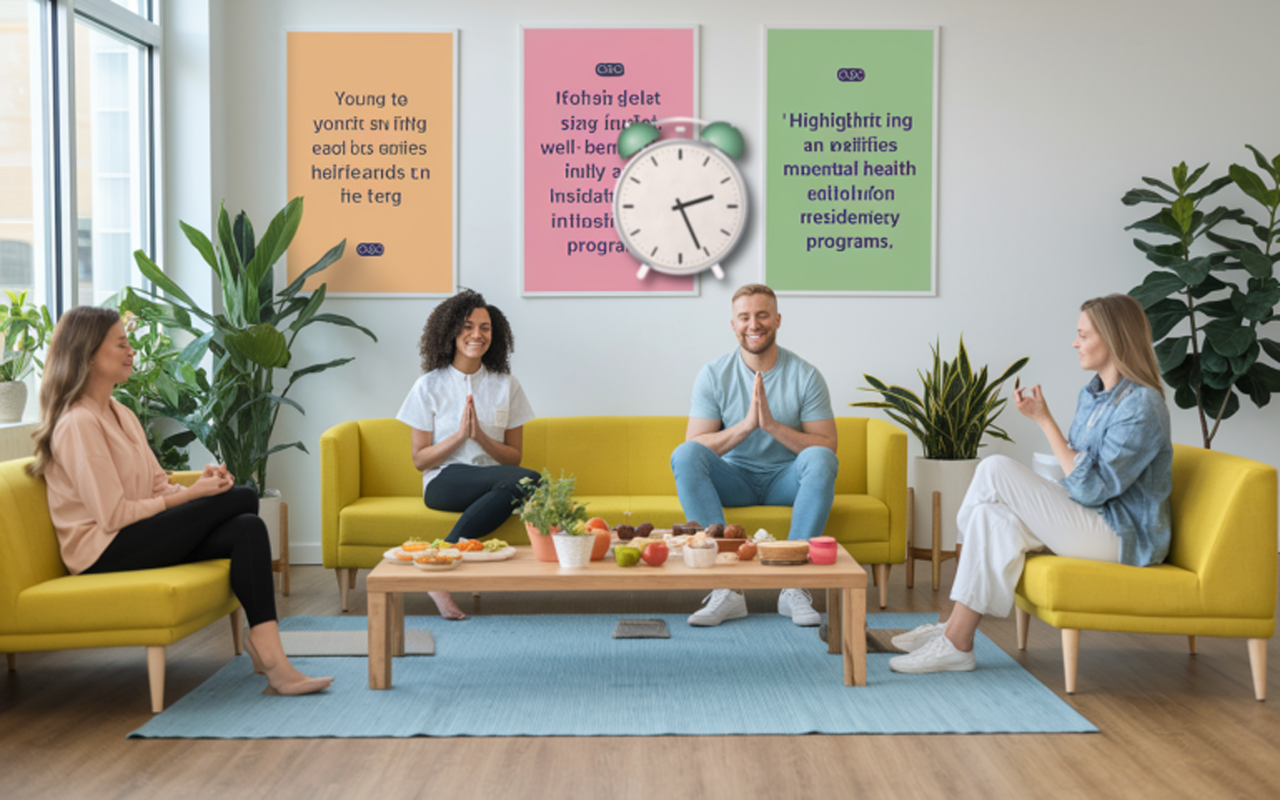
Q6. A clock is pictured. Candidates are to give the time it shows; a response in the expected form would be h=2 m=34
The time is h=2 m=26
